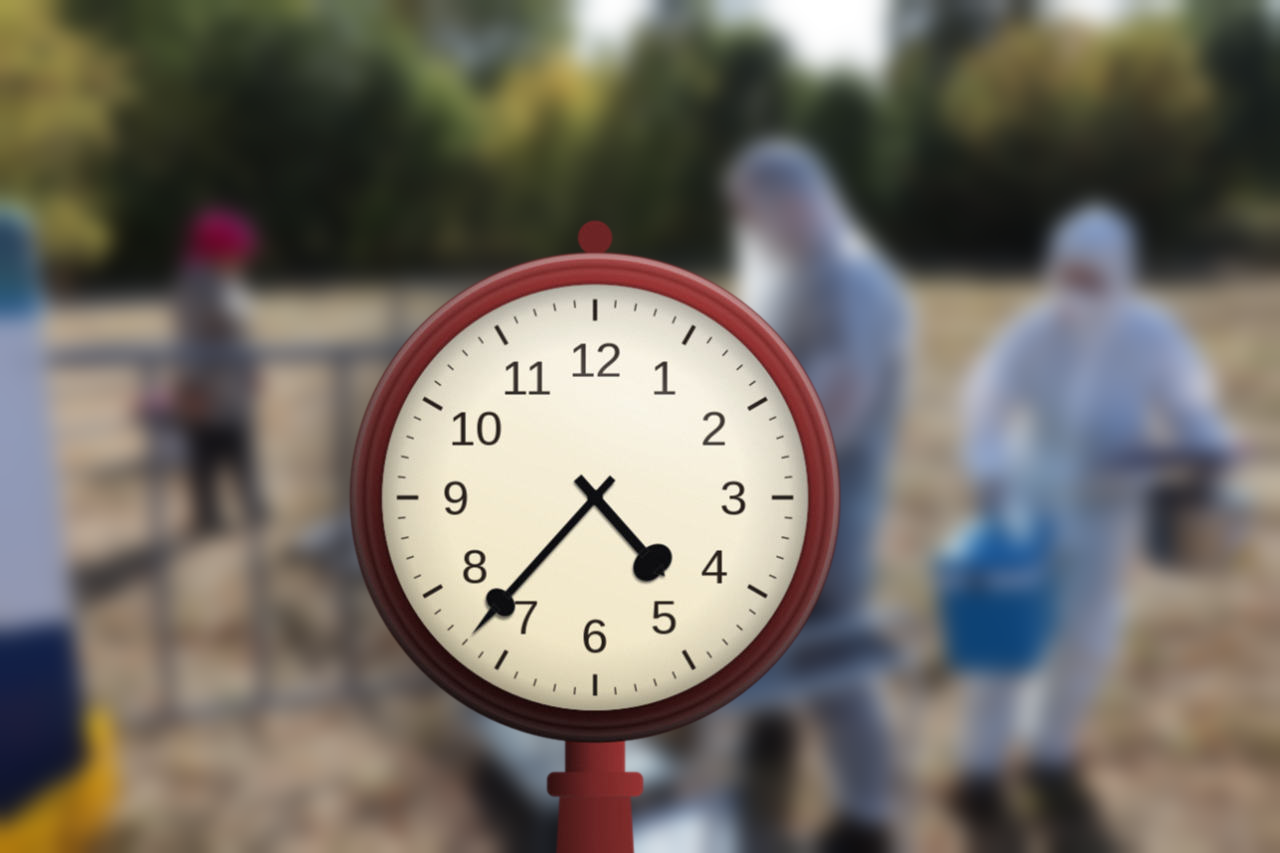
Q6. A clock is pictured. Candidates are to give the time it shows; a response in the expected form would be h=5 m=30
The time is h=4 m=37
